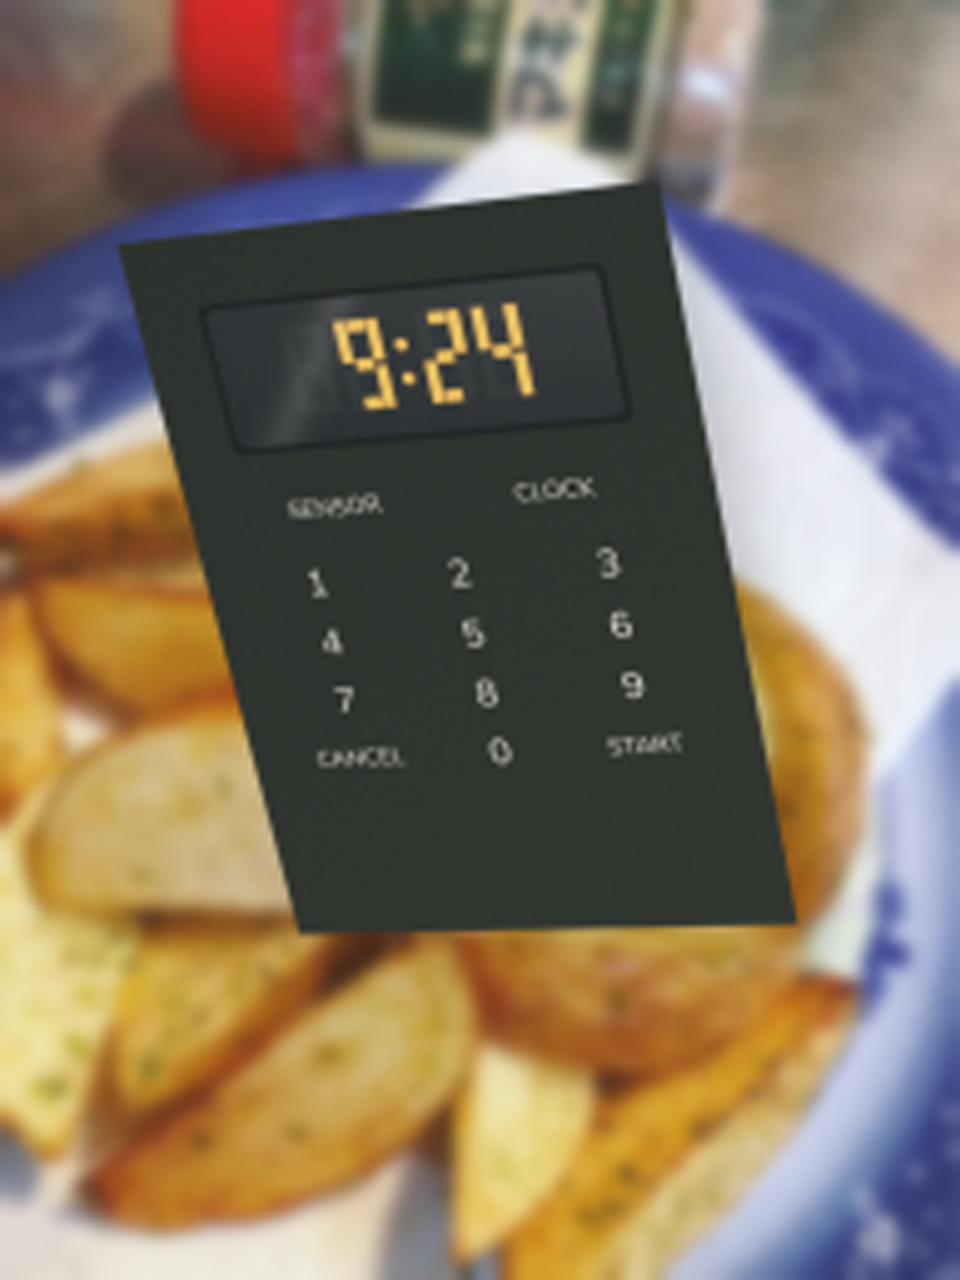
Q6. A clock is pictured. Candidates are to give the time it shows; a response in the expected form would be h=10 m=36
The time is h=9 m=24
